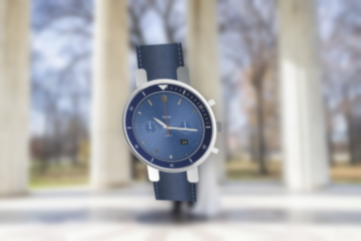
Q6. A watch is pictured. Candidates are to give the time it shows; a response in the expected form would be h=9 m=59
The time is h=10 m=16
